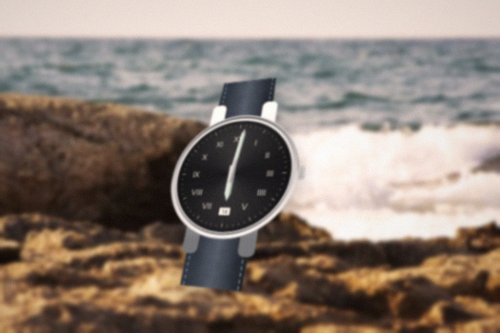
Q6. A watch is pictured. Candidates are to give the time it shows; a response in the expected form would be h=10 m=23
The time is h=6 m=1
